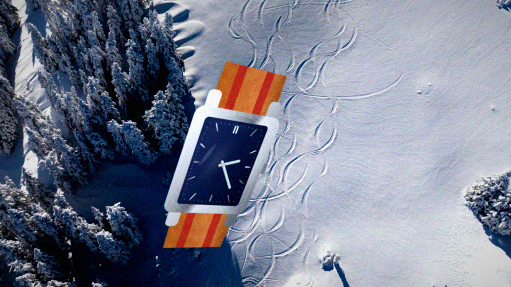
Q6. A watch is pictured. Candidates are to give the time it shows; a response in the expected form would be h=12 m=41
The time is h=2 m=24
